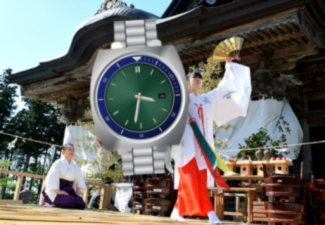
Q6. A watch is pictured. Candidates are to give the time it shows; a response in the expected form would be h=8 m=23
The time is h=3 m=32
